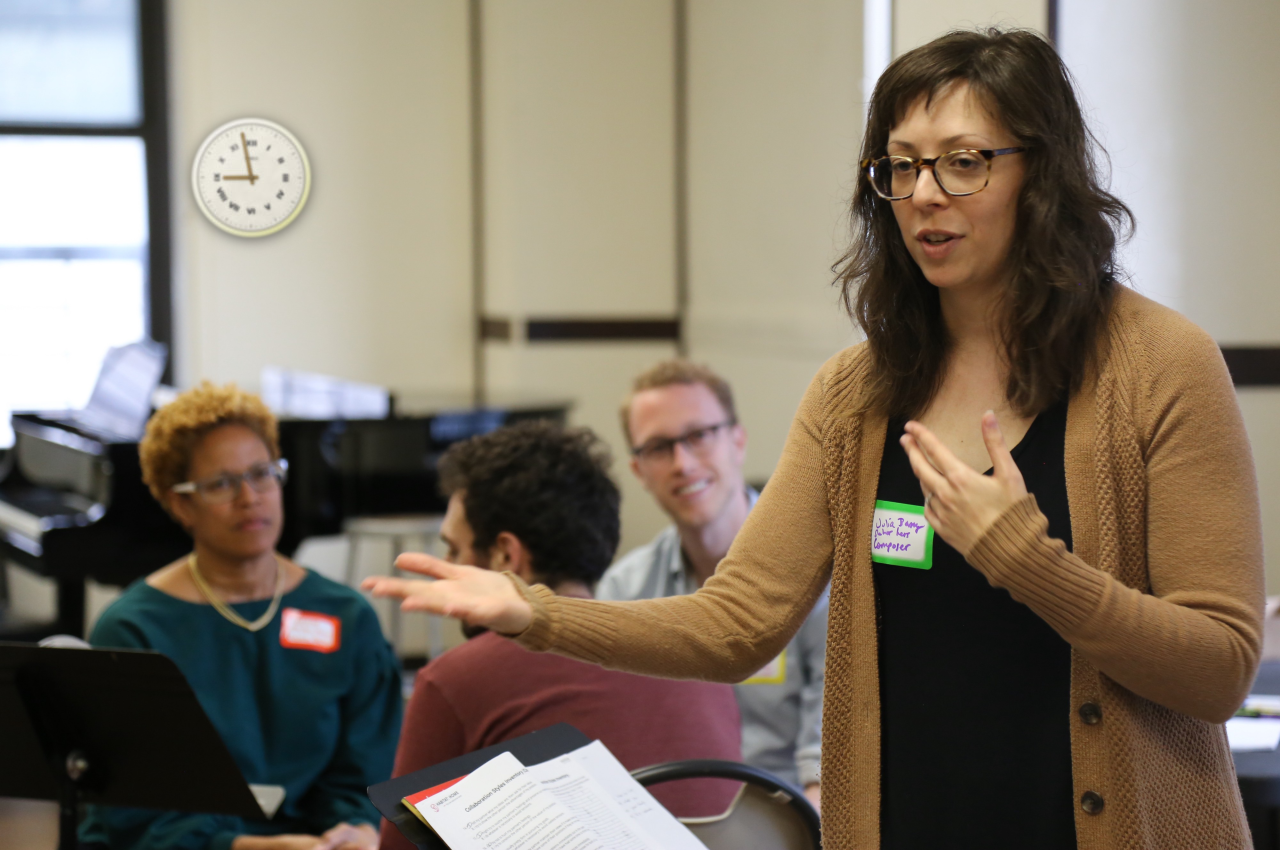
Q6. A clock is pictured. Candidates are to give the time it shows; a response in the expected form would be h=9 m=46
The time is h=8 m=58
